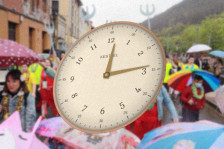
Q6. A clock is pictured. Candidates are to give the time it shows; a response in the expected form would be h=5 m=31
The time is h=12 m=14
